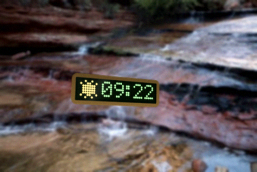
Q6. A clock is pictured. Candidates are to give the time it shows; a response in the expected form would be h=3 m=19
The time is h=9 m=22
